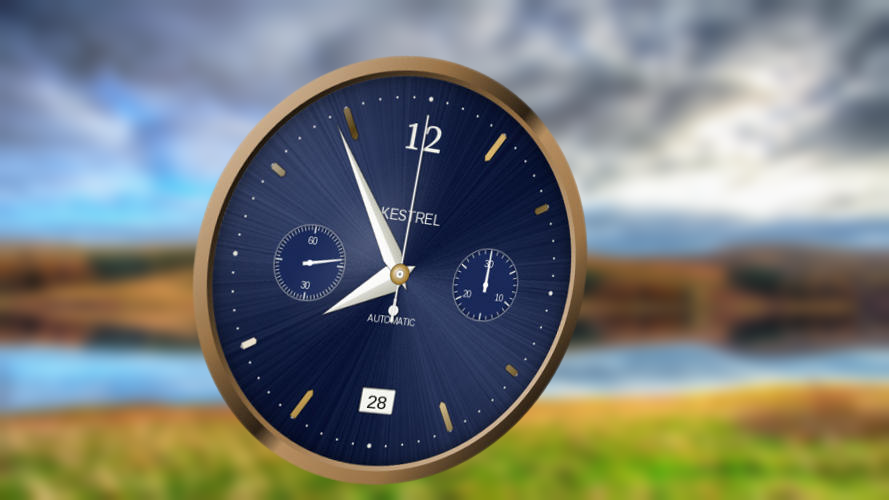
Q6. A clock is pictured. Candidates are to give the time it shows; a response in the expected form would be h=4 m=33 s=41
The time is h=7 m=54 s=13
